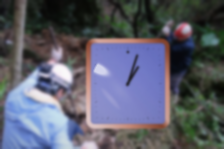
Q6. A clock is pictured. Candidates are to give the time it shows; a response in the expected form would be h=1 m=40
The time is h=1 m=3
